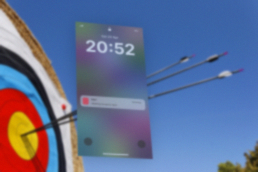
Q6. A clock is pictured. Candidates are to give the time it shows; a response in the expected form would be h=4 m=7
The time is h=20 m=52
